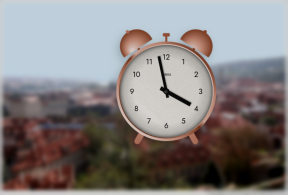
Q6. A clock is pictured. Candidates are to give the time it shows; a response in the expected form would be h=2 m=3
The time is h=3 m=58
